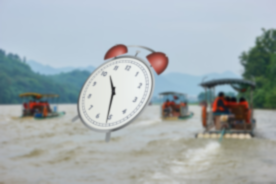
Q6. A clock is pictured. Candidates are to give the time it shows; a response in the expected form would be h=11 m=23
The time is h=10 m=26
